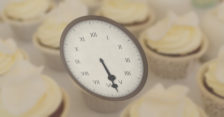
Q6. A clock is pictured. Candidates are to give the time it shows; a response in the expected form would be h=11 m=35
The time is h=5 m=28
